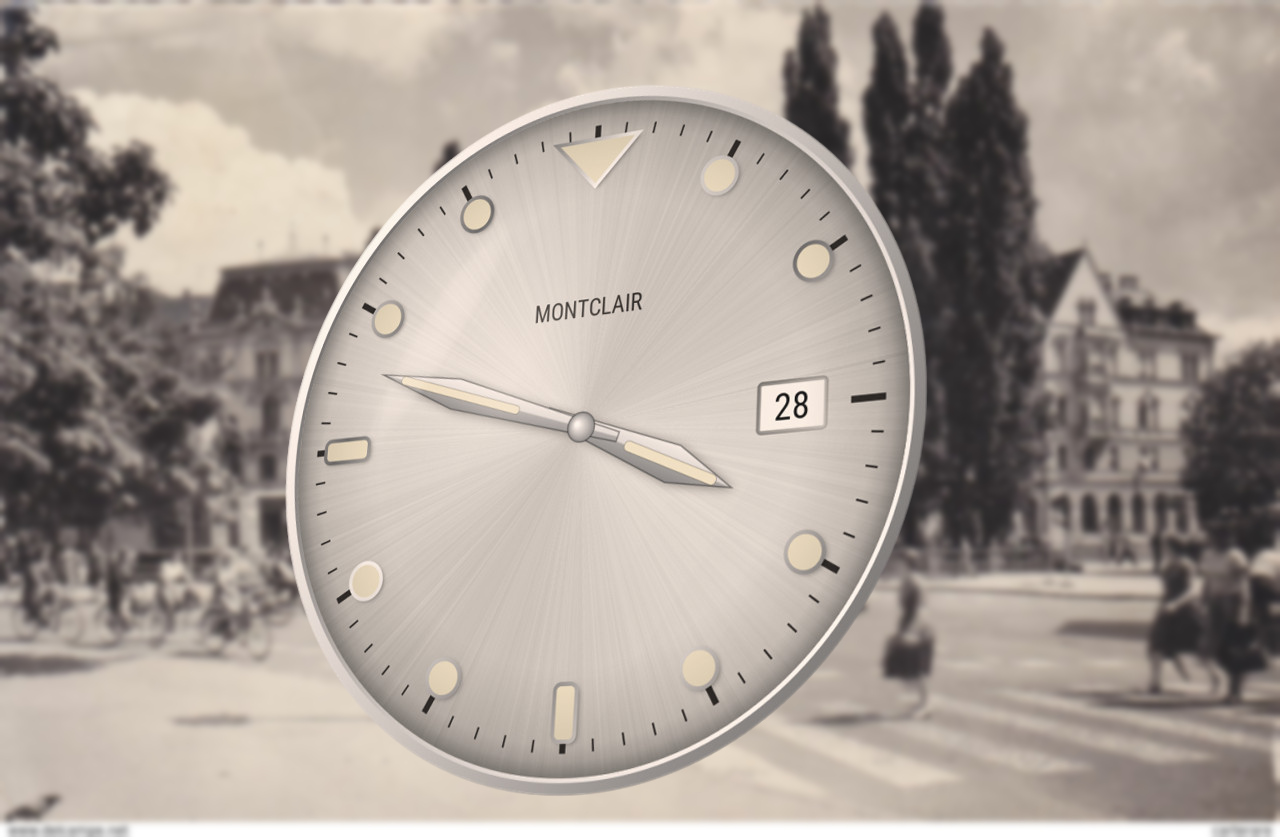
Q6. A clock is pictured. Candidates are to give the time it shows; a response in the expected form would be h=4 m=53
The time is h=3 m=48
